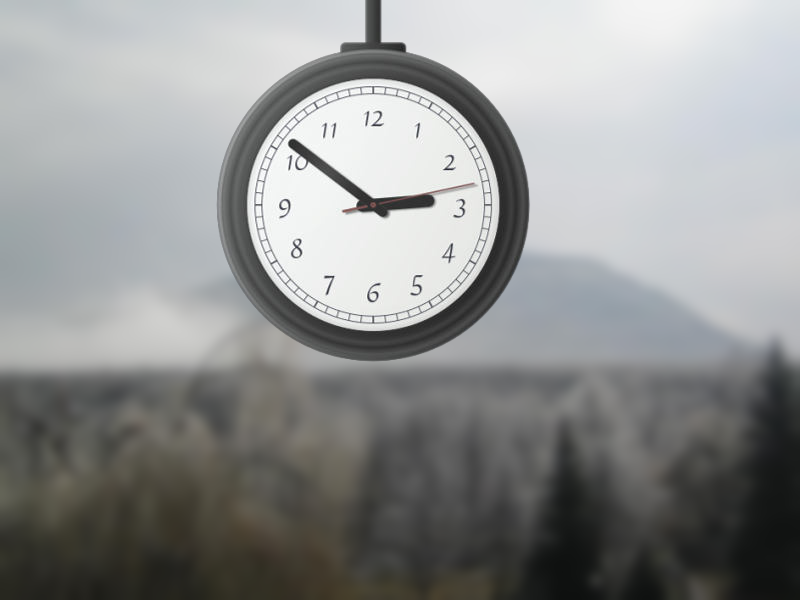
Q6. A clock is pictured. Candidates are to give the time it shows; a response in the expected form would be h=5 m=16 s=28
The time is h=2 m=51 s=13
